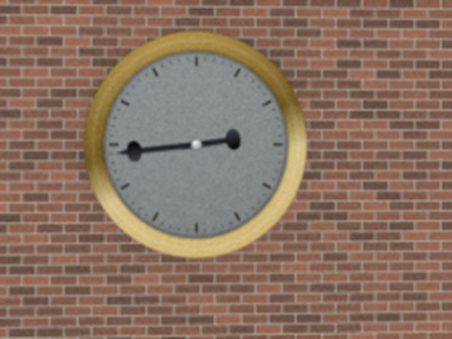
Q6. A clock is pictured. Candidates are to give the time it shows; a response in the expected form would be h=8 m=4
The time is h=2 m=44
